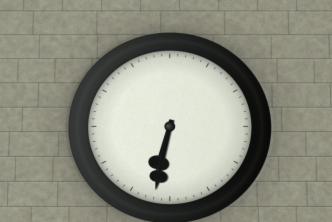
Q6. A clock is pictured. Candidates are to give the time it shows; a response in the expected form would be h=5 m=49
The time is h=6 m=32
